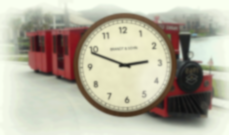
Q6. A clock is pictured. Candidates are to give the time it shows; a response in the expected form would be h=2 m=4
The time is h=2 m=49
